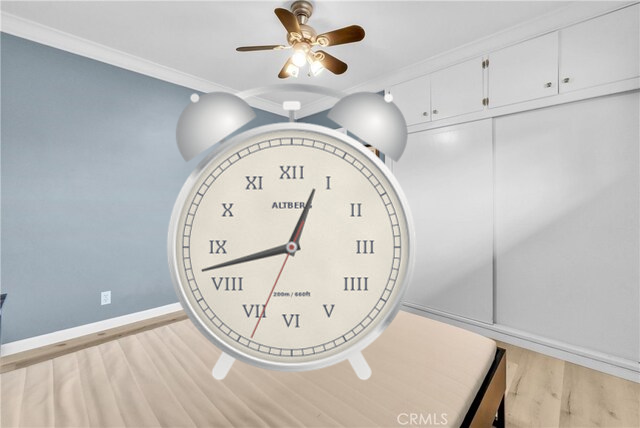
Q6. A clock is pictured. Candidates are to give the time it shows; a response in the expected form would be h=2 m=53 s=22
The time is h=12 m=42 s=34
